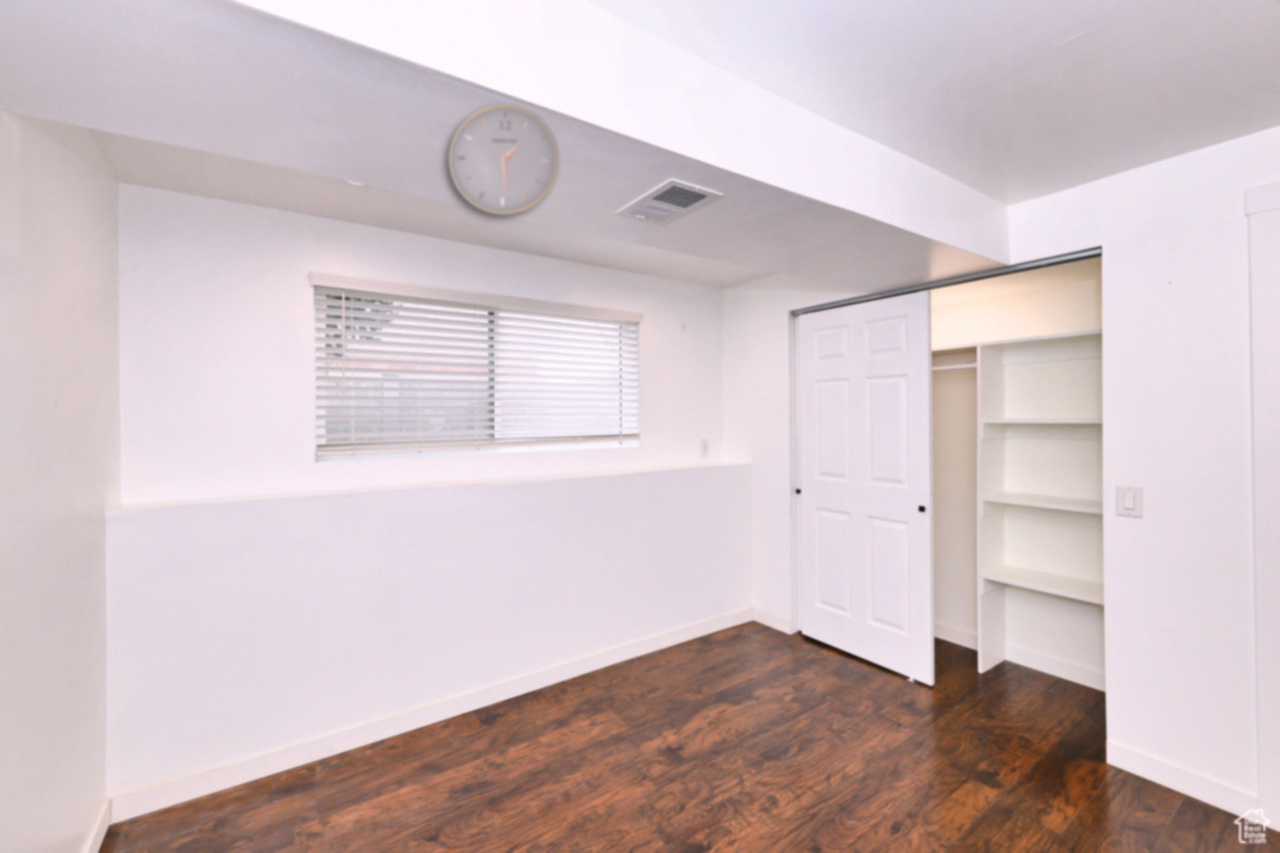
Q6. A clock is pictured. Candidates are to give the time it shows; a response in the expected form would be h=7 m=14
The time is h=1 m=29
